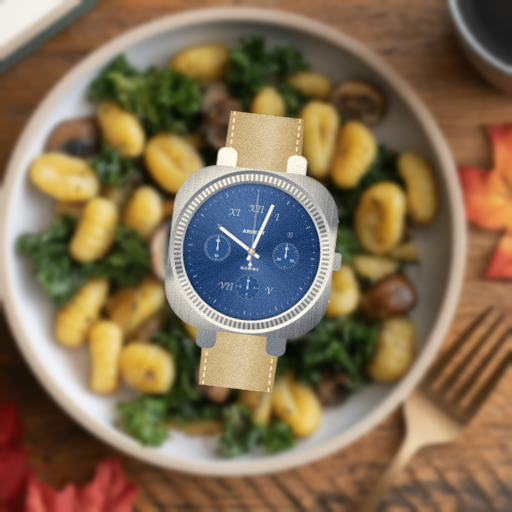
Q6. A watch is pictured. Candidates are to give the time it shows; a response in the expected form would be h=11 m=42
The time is h=10 m=3
